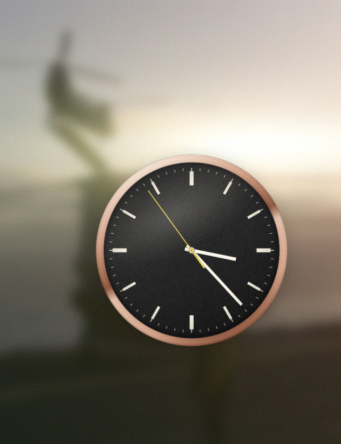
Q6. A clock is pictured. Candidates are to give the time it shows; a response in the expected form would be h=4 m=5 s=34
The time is h=3 m=22 s=54
